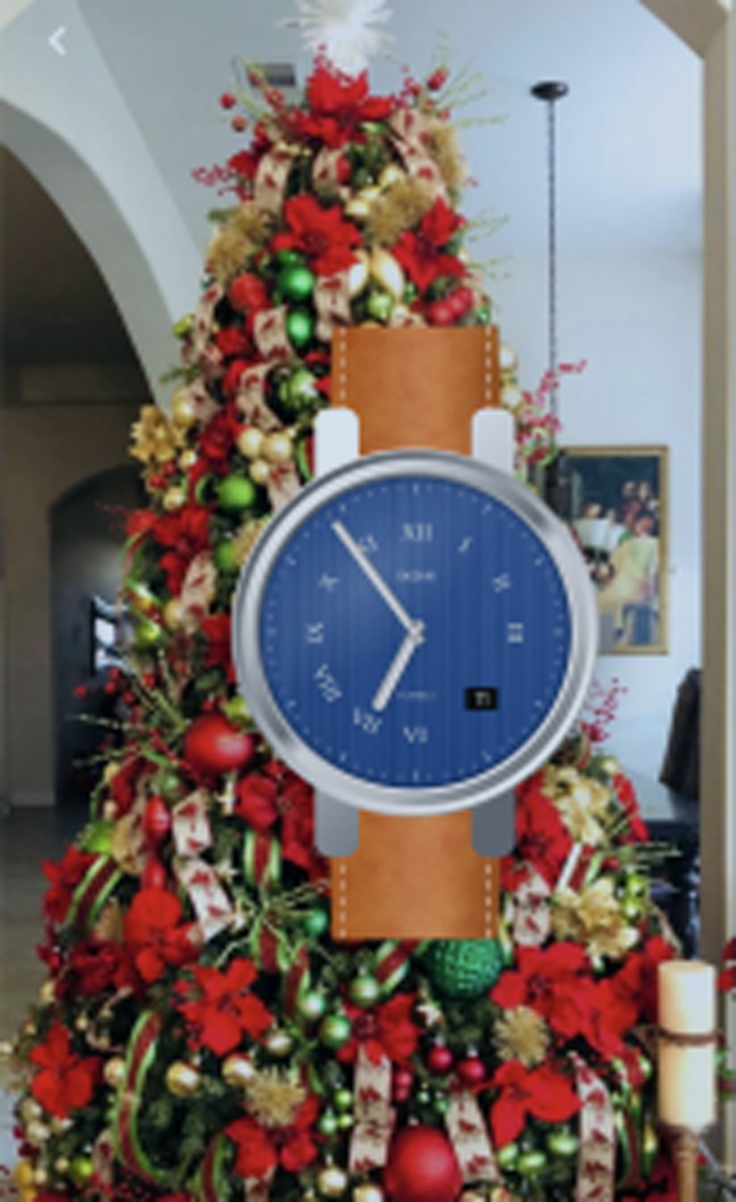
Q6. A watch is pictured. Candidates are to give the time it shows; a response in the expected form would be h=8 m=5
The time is h=6 m=54
